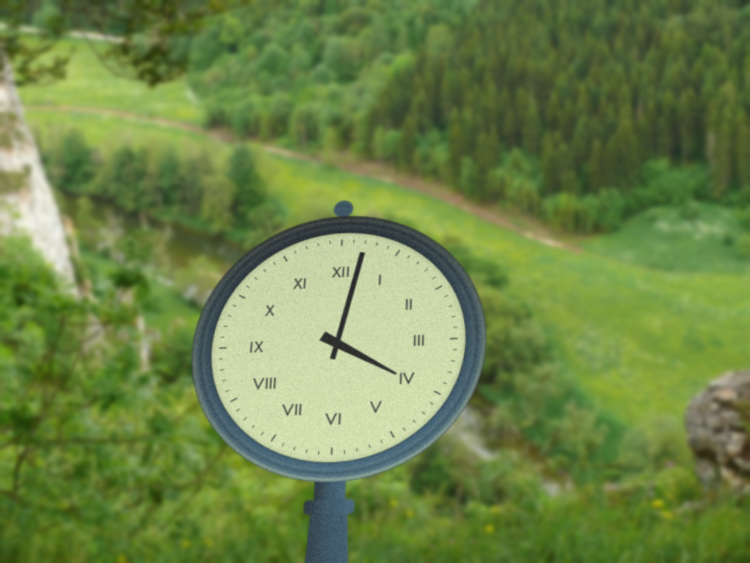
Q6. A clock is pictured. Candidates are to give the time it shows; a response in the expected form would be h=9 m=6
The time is h=4 m=2
